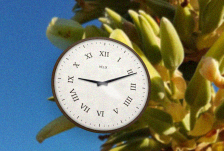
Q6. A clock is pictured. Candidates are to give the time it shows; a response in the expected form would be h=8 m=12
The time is h=9 m=11
